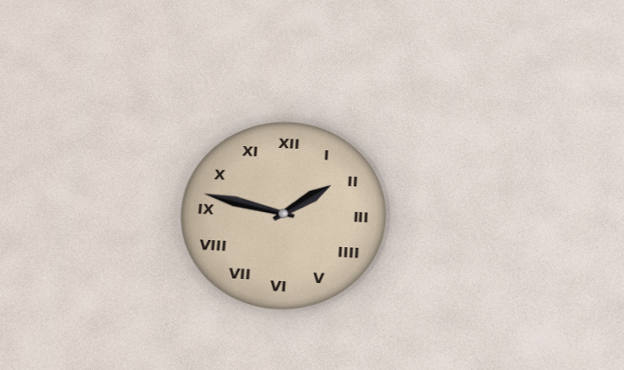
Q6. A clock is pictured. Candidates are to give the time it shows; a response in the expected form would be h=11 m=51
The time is h=1 m=47
